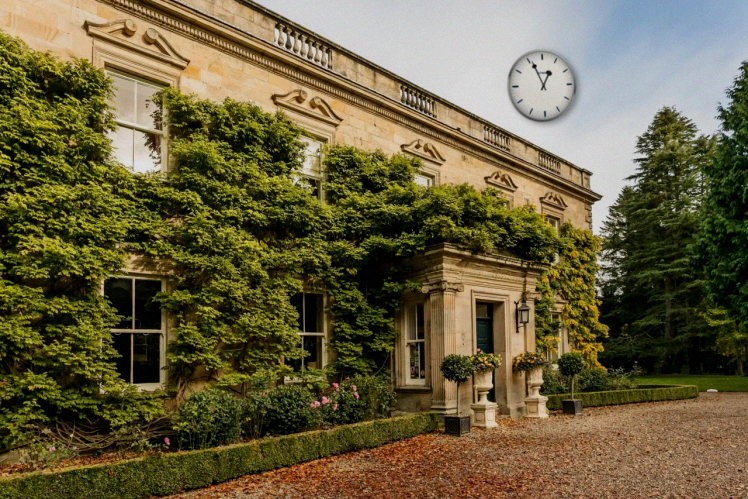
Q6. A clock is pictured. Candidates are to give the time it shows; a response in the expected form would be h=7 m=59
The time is h=12 m=56
